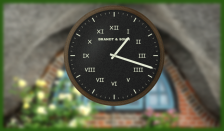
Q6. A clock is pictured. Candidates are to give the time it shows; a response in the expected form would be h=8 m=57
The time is h=1 m=18
